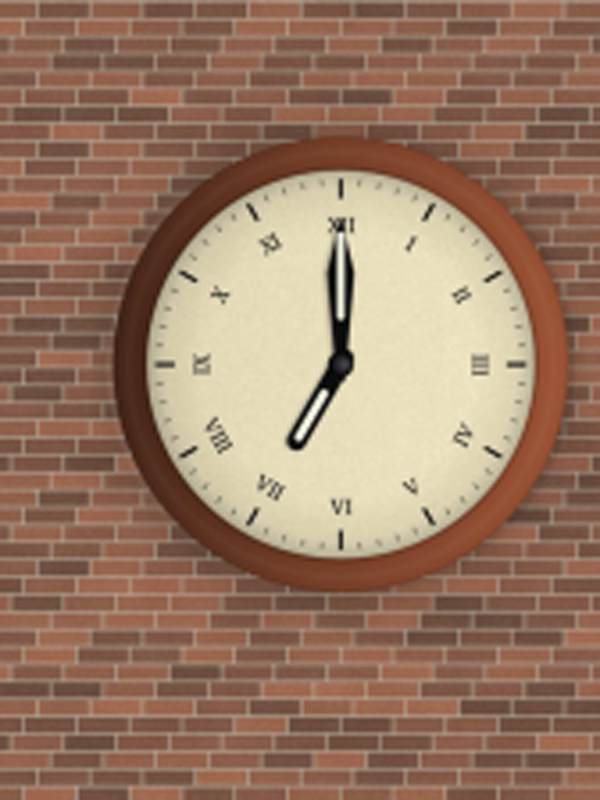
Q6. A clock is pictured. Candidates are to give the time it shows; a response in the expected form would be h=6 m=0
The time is h=7 m=0
